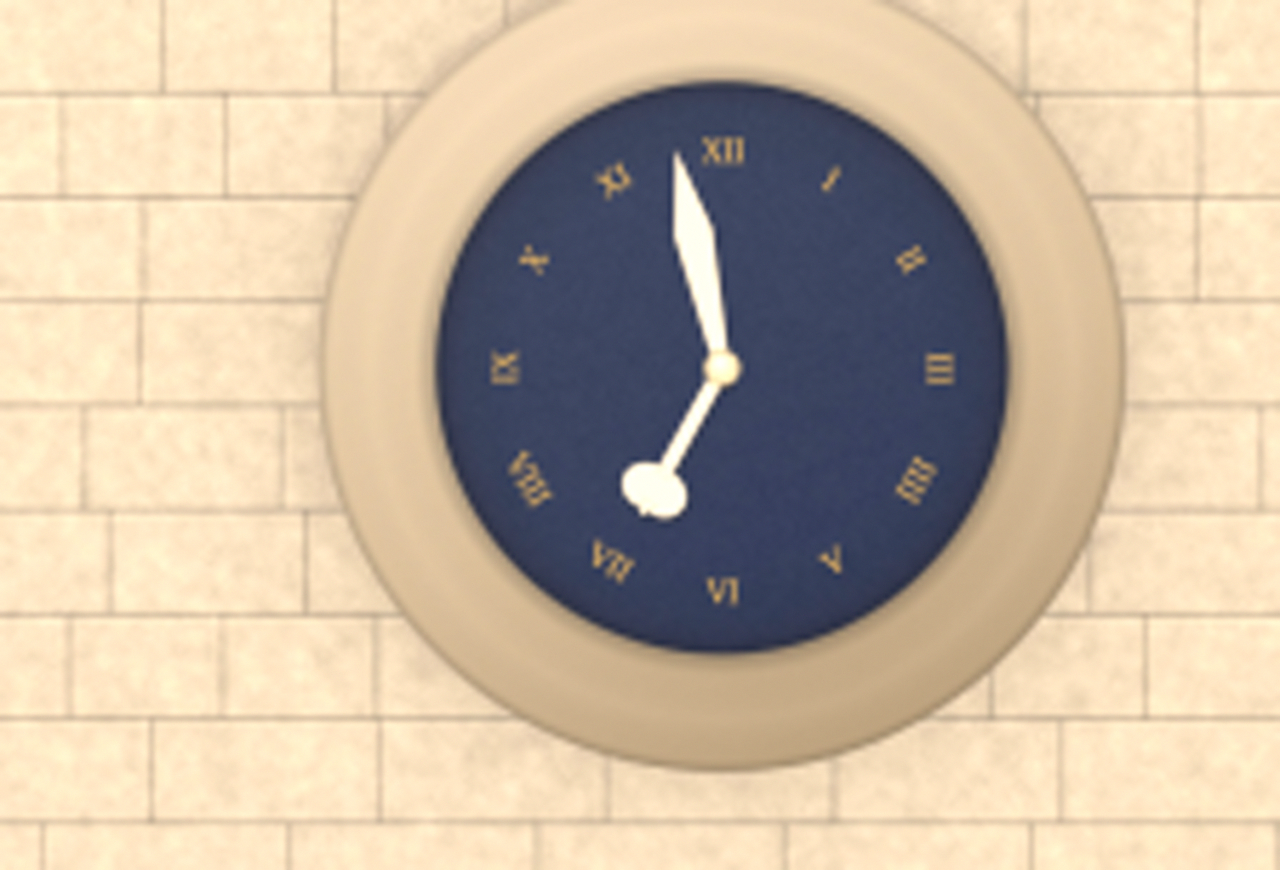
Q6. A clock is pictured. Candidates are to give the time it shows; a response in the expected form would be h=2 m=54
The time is h=6 m=58
